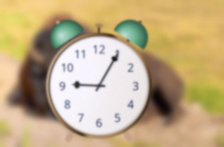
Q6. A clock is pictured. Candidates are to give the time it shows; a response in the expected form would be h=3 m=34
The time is h=9 m=5
